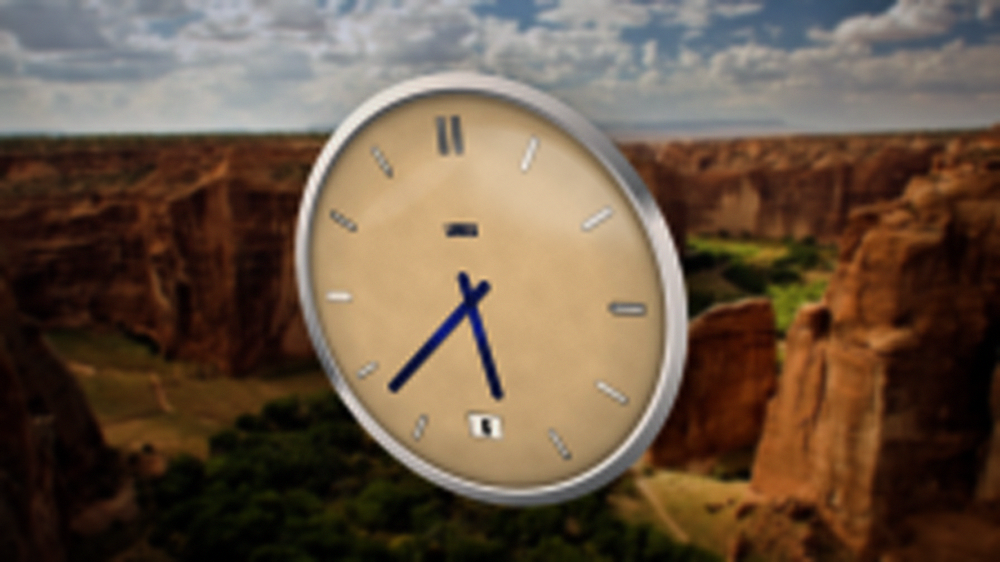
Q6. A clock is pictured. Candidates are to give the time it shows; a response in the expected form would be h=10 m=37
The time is h=5 m=38
